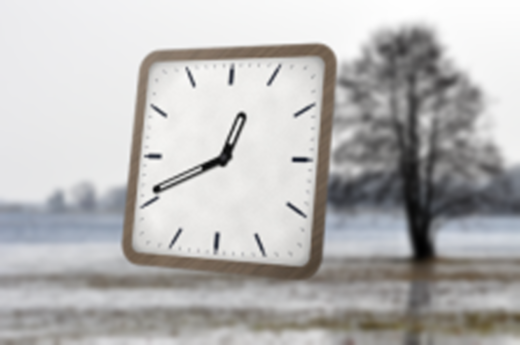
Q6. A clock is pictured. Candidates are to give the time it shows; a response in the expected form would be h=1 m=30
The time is h=12 m=41
